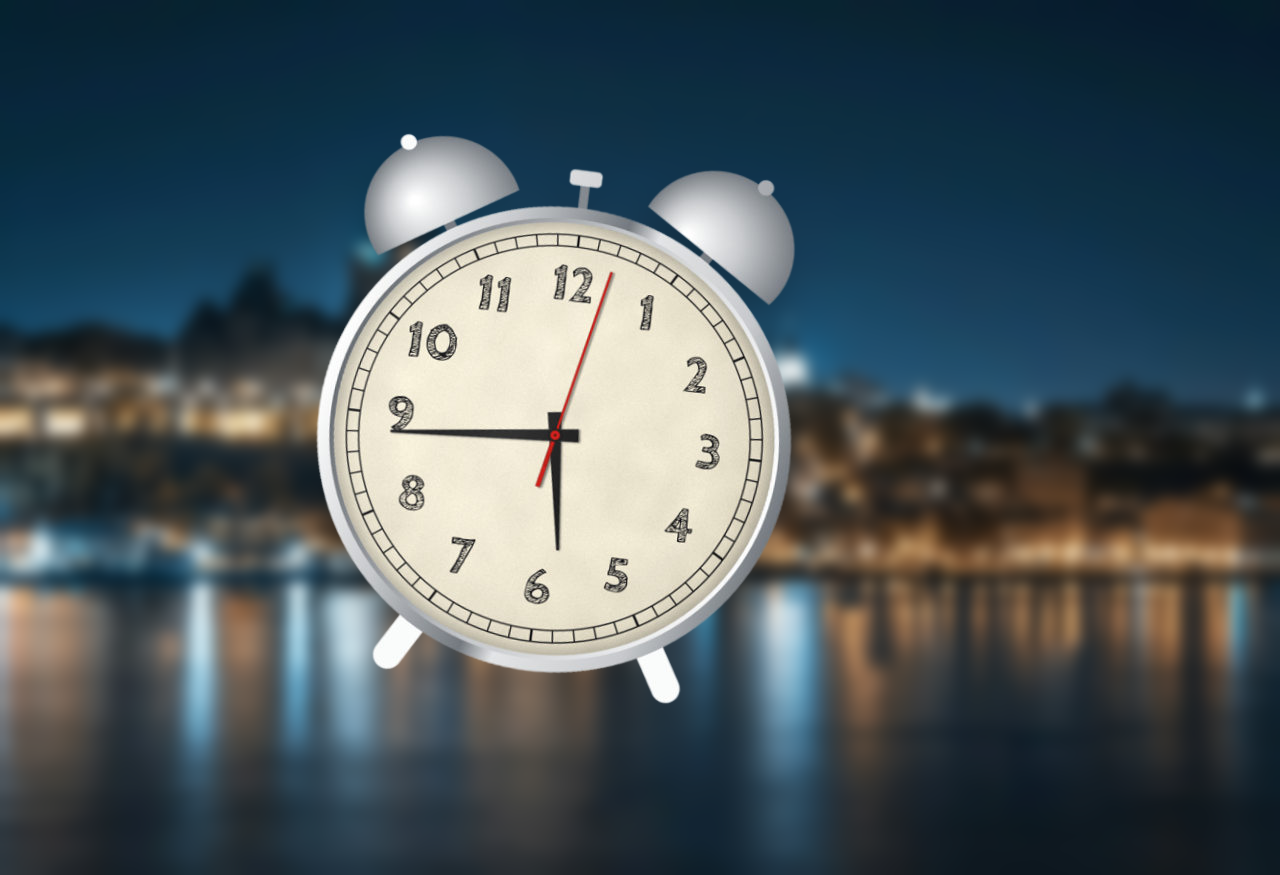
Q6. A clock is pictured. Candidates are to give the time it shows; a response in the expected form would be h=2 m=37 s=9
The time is h=5 m=44 s=2
